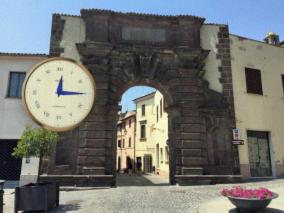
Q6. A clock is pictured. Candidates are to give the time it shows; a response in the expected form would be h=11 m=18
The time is h=12 m=15
